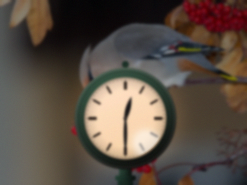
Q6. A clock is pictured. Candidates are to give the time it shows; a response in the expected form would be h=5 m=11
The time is h=12 m=30
